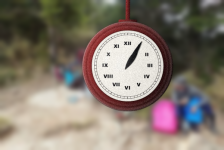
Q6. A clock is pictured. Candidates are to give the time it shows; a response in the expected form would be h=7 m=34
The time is h=1 m=5
